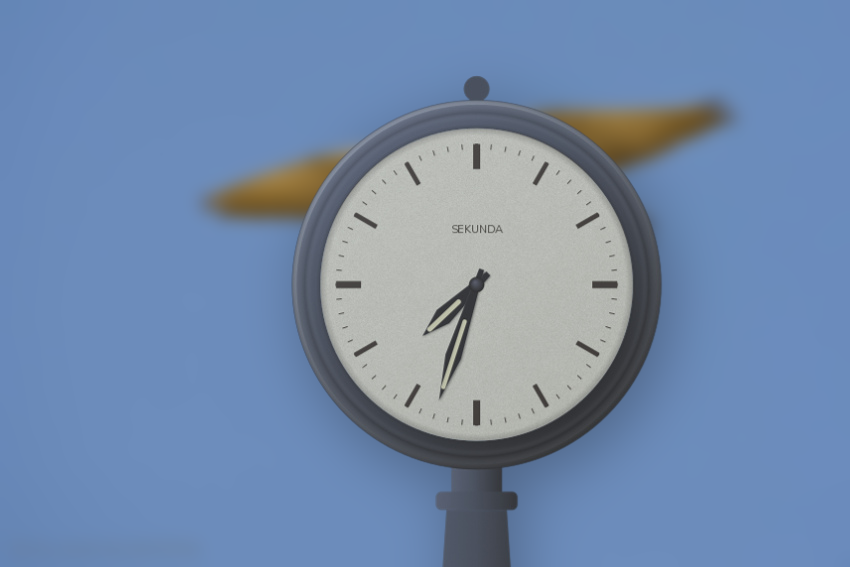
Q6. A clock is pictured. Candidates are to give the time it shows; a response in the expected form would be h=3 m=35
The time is h=7 m=33
